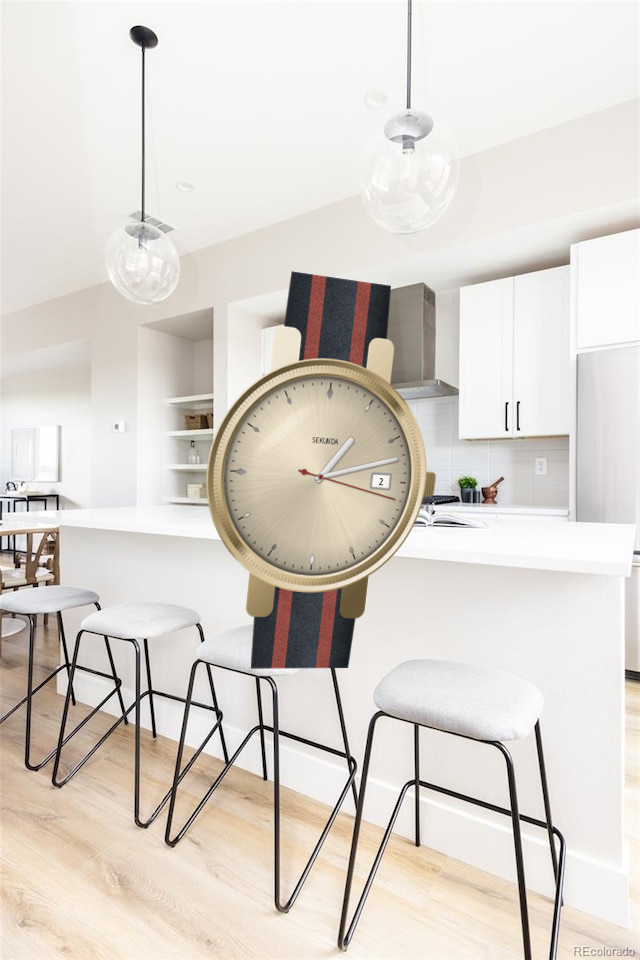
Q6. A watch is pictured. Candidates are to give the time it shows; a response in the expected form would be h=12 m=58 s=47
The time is h=1 m=12 s=17
